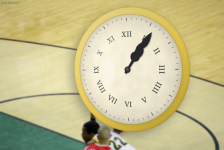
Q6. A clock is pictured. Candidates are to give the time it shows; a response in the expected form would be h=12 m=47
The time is h=1 m=6
